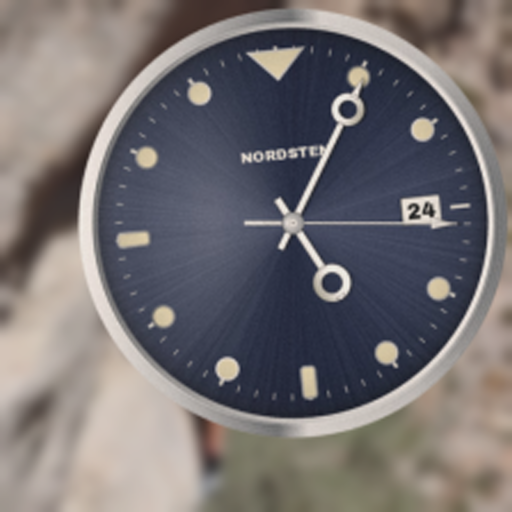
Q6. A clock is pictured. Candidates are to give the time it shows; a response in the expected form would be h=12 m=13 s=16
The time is h=5 m=5 s=16
